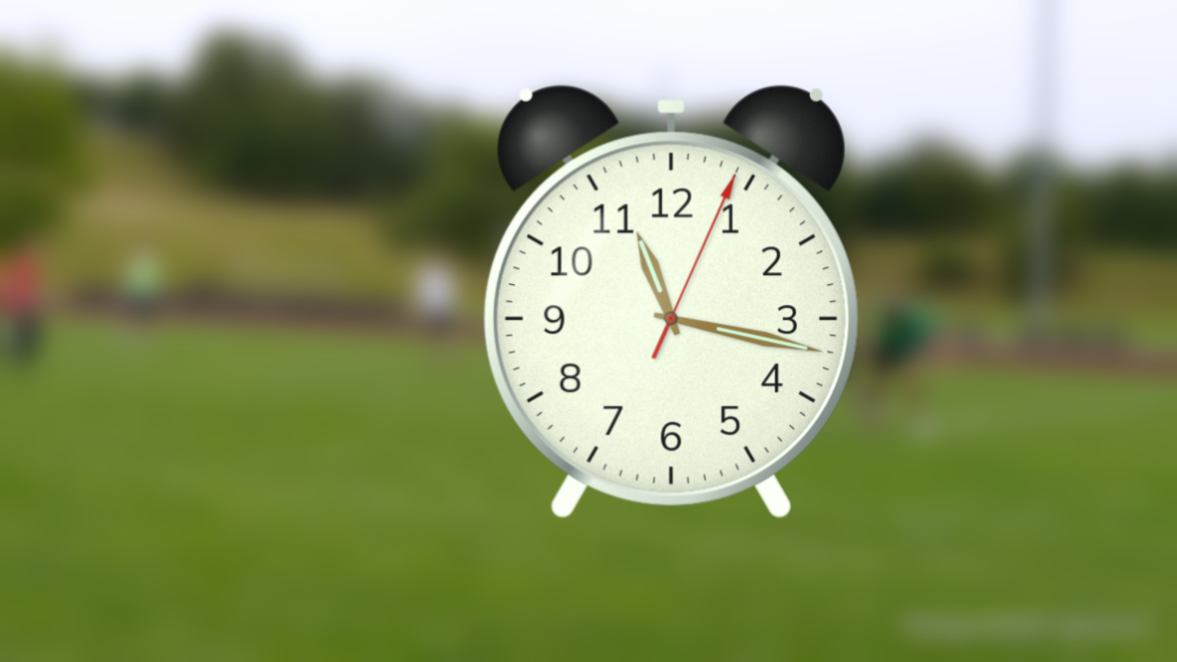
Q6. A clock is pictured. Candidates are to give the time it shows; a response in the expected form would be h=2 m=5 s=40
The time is h=11 m=17 s=4
